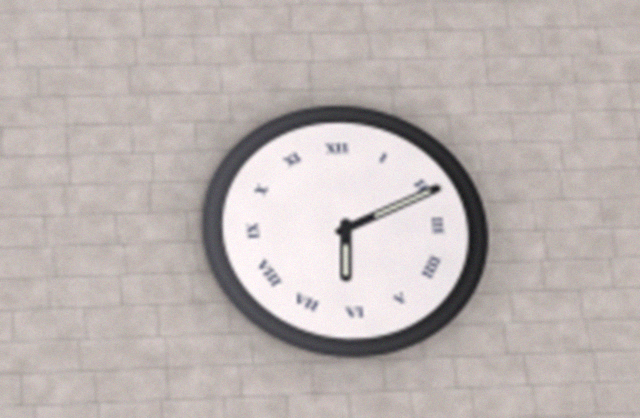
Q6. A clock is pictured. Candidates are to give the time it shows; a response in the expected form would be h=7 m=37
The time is h=6 m=11
